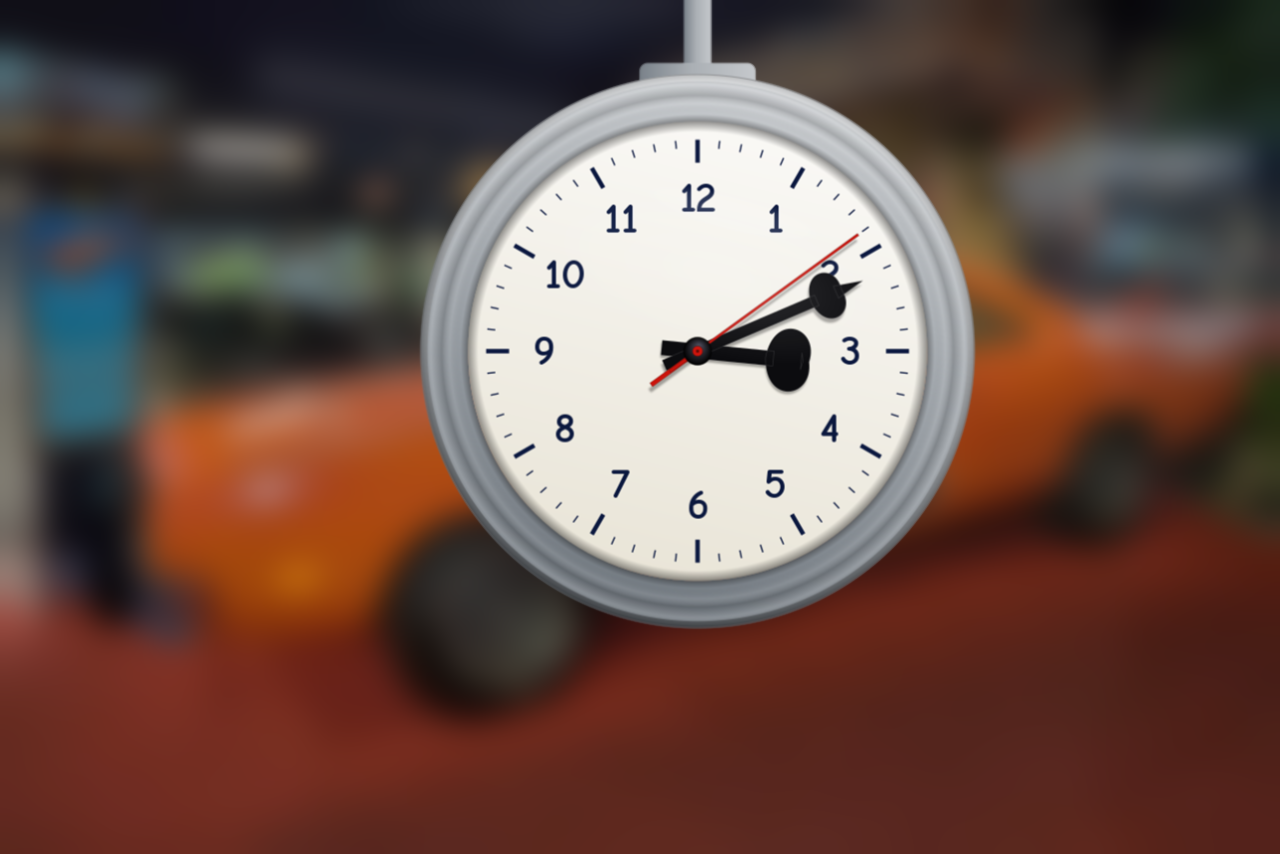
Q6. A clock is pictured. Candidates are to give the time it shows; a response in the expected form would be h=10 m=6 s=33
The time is h=3 m=11 s=9
